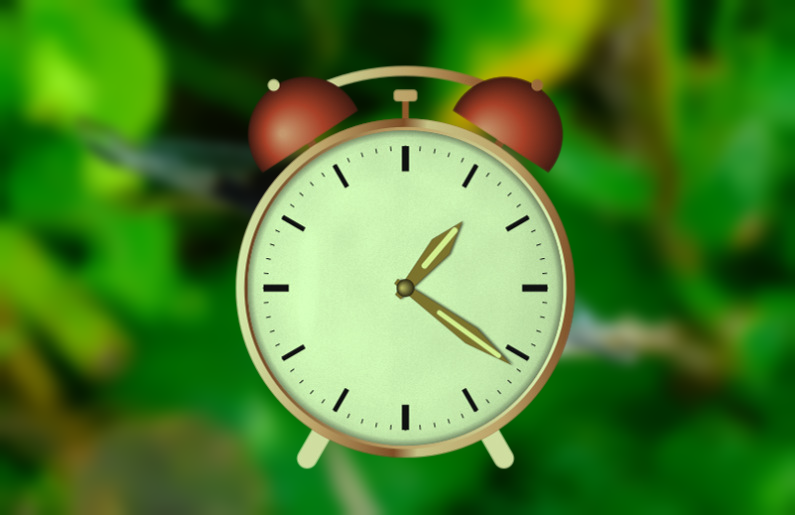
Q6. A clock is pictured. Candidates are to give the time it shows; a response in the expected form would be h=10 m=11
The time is h=1 m=21
